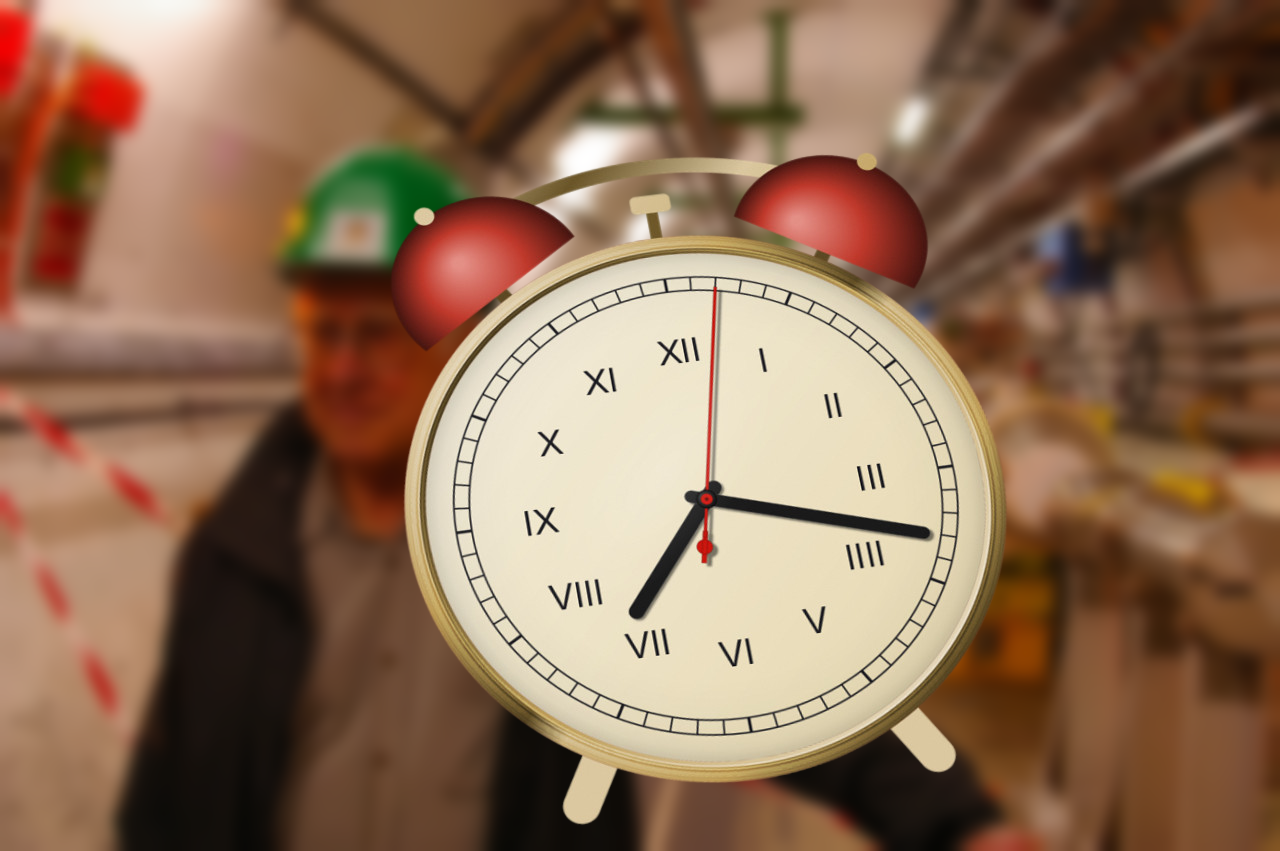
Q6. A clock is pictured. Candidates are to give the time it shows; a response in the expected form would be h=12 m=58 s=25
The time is h=7 m=18 s=2
